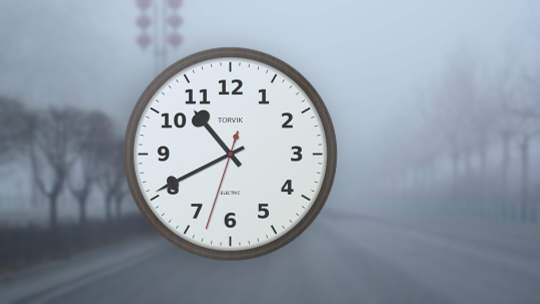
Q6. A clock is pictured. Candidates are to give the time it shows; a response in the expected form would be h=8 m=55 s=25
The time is h=10 m=40 s=33
